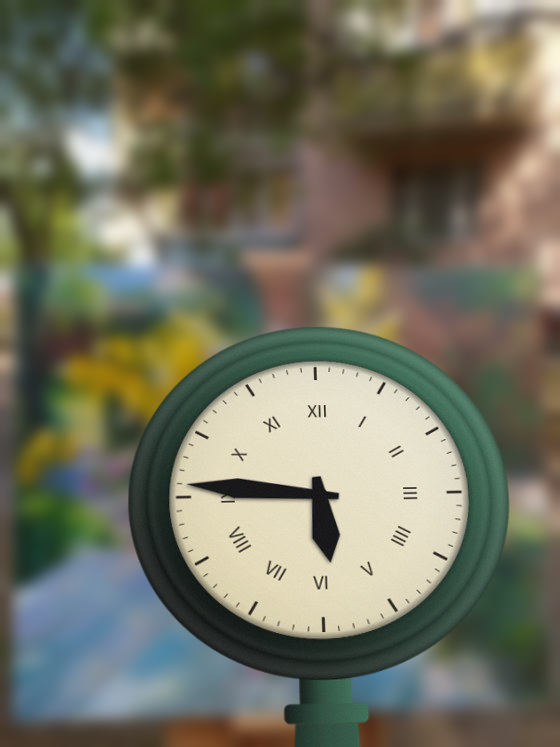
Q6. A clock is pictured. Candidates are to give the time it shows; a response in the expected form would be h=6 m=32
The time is h=5 m=46
